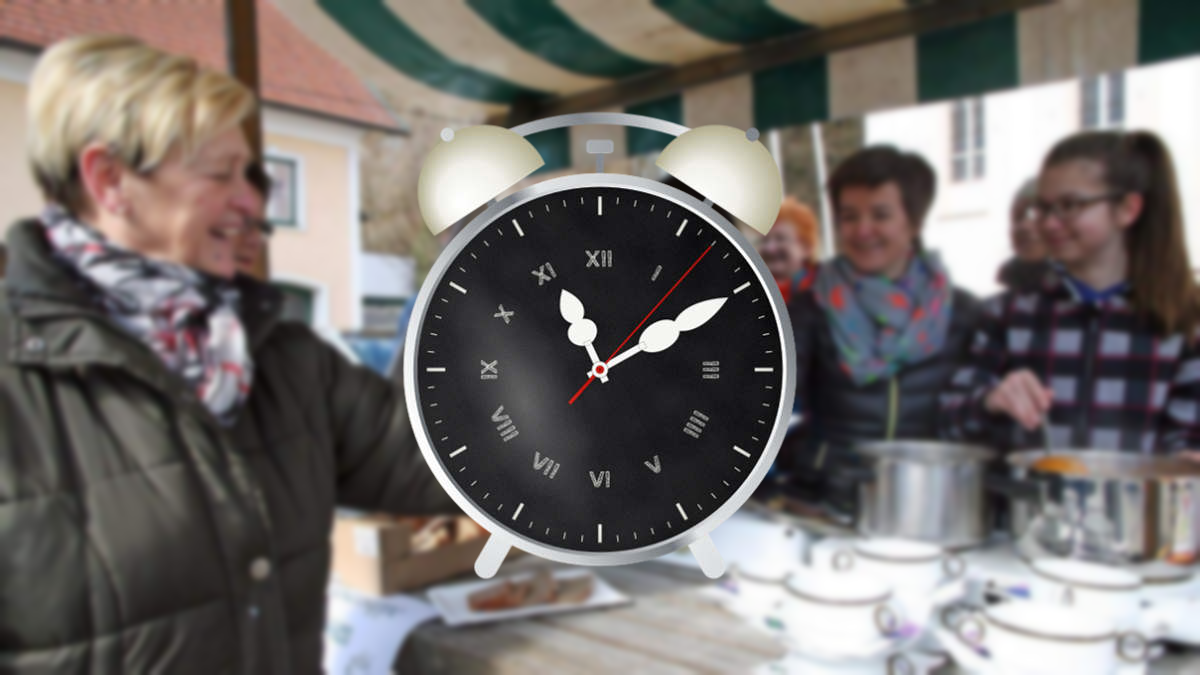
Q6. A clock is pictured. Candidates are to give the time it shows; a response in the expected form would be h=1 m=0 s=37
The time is h=11 m=10 s=7
